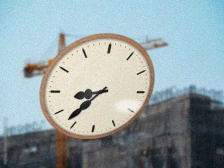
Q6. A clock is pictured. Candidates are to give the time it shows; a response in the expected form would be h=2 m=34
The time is h=8 m=37
